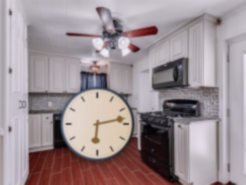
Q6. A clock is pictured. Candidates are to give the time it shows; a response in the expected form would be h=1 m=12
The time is h=6 m=13
